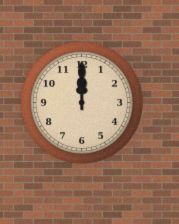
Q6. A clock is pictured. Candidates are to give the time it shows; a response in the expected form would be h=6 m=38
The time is h=12 m=0
